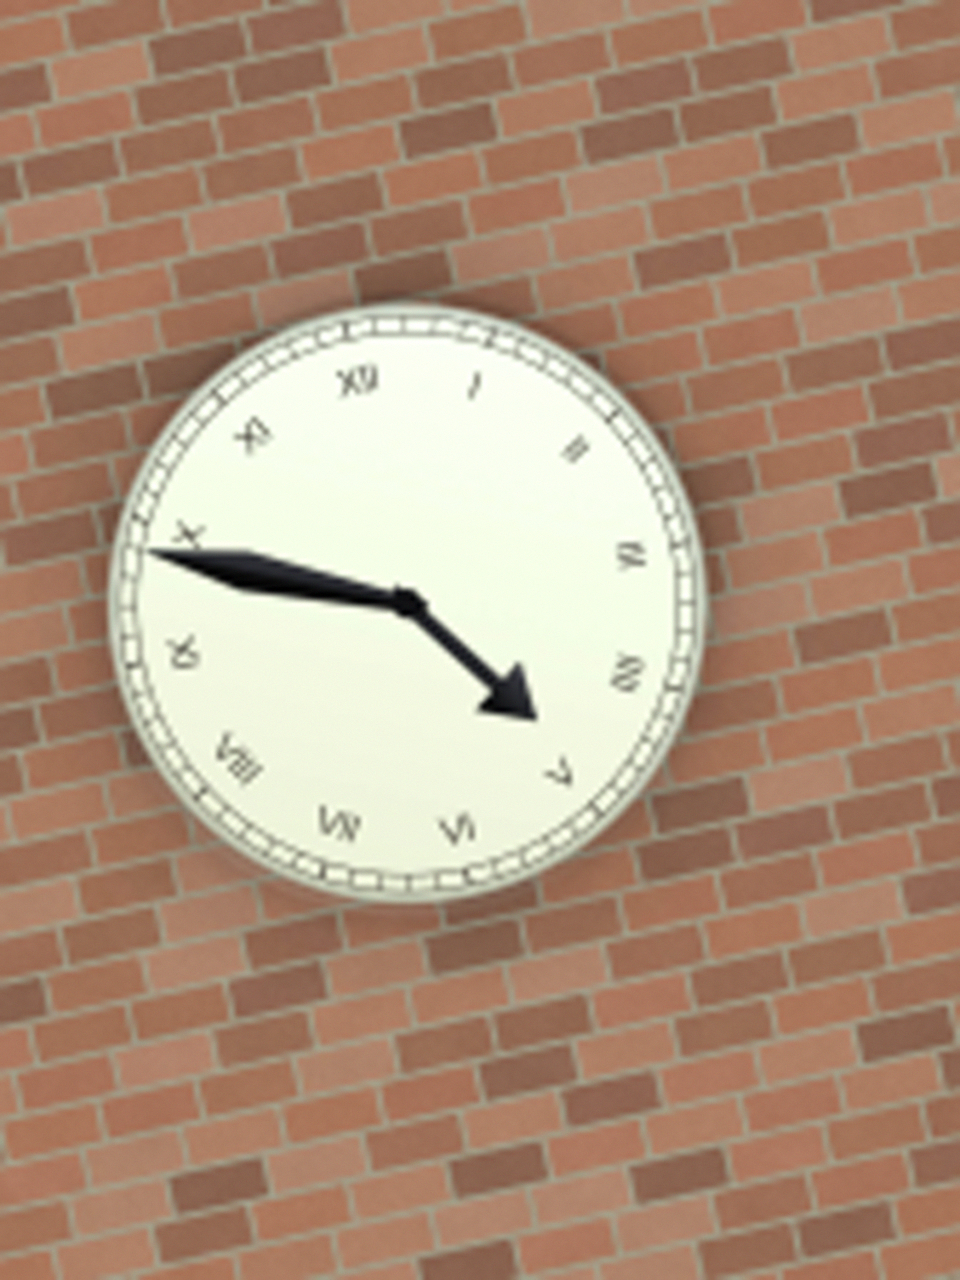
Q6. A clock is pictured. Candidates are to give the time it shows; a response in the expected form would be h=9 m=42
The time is h=4 m=49
